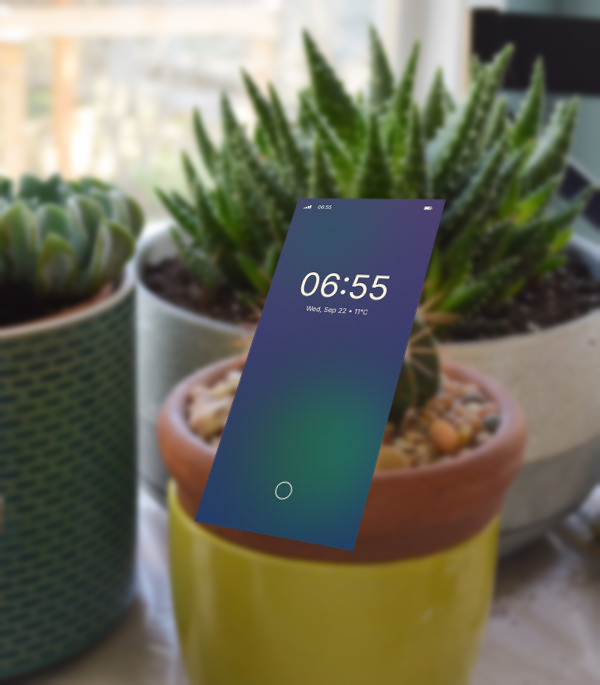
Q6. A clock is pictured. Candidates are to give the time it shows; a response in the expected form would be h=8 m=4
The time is h=6 m=55
